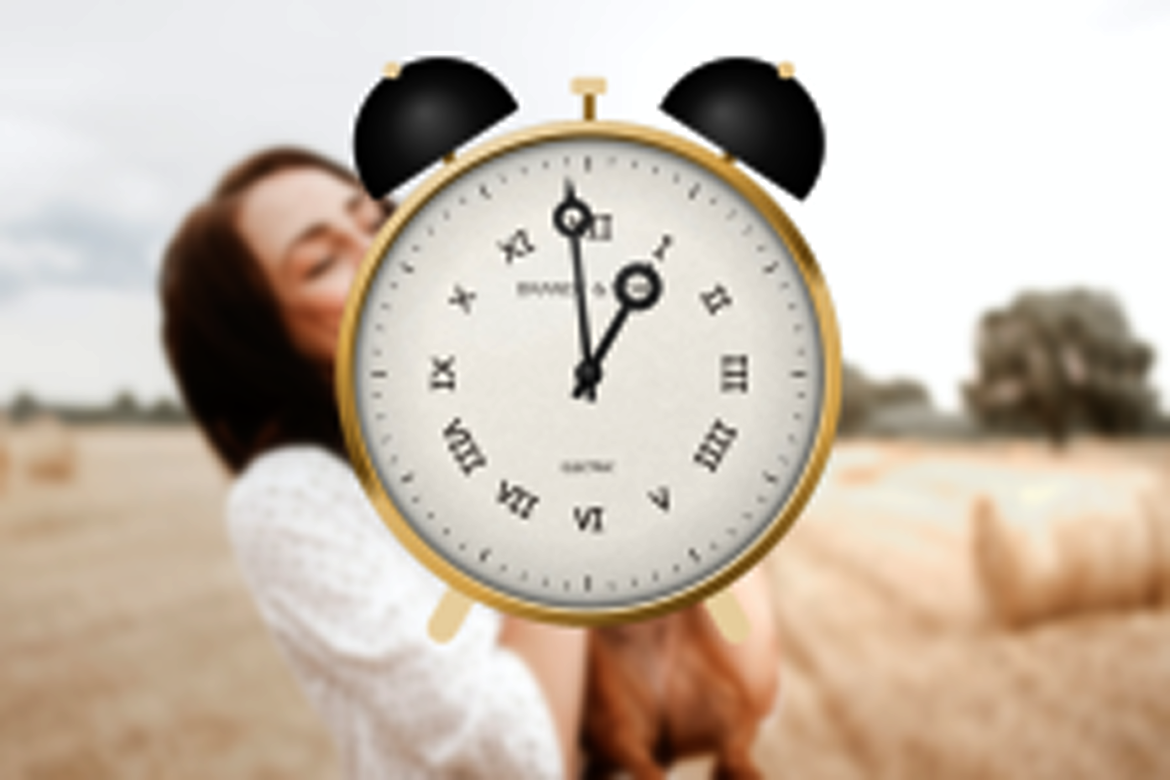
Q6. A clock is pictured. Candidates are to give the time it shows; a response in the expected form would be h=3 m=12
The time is h=12 m=59
